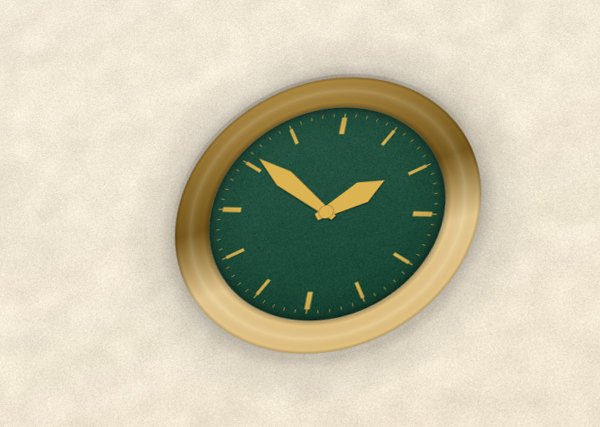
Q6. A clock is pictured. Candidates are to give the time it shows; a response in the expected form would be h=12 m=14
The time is h=1 m=51
